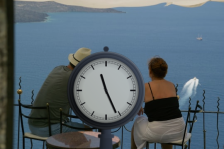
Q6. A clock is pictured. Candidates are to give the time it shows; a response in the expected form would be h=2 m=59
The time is h=11 m=26
